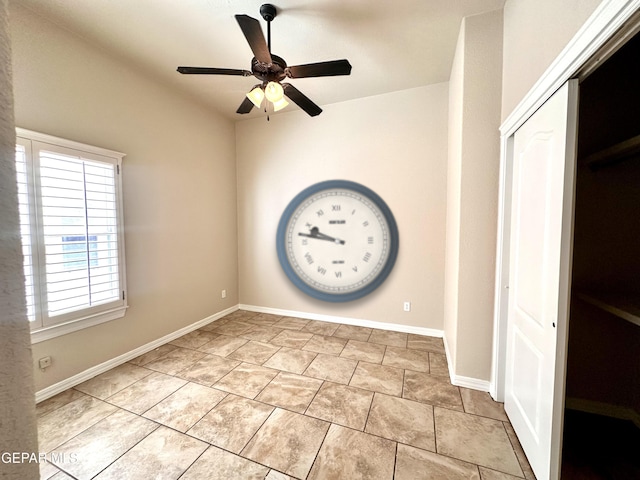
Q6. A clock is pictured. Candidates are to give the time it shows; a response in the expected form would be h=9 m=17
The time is h=9 m=47
